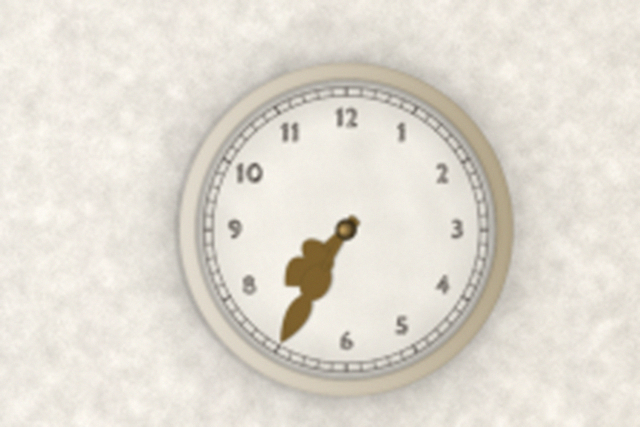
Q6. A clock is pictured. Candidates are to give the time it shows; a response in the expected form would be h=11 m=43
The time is h=7 m=35
